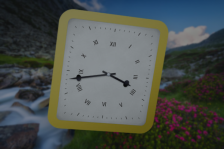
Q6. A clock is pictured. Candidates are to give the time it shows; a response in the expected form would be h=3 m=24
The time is h=3 m=43
